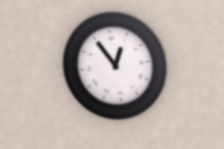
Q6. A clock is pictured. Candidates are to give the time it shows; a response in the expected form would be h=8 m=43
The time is h=12 m=55
